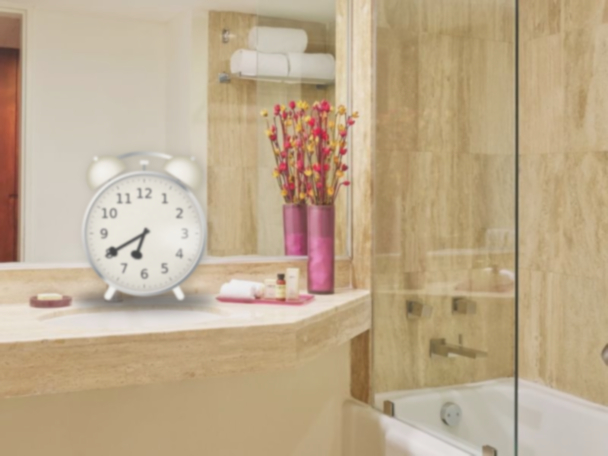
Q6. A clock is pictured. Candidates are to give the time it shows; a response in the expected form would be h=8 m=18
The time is h=6 m=40
